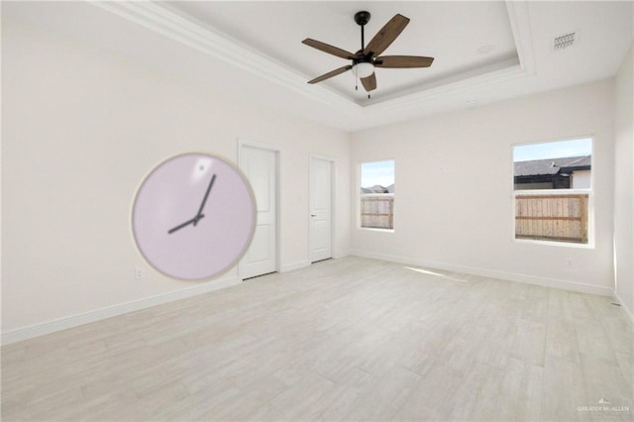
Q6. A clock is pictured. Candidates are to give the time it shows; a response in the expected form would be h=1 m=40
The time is h=8 m=3
